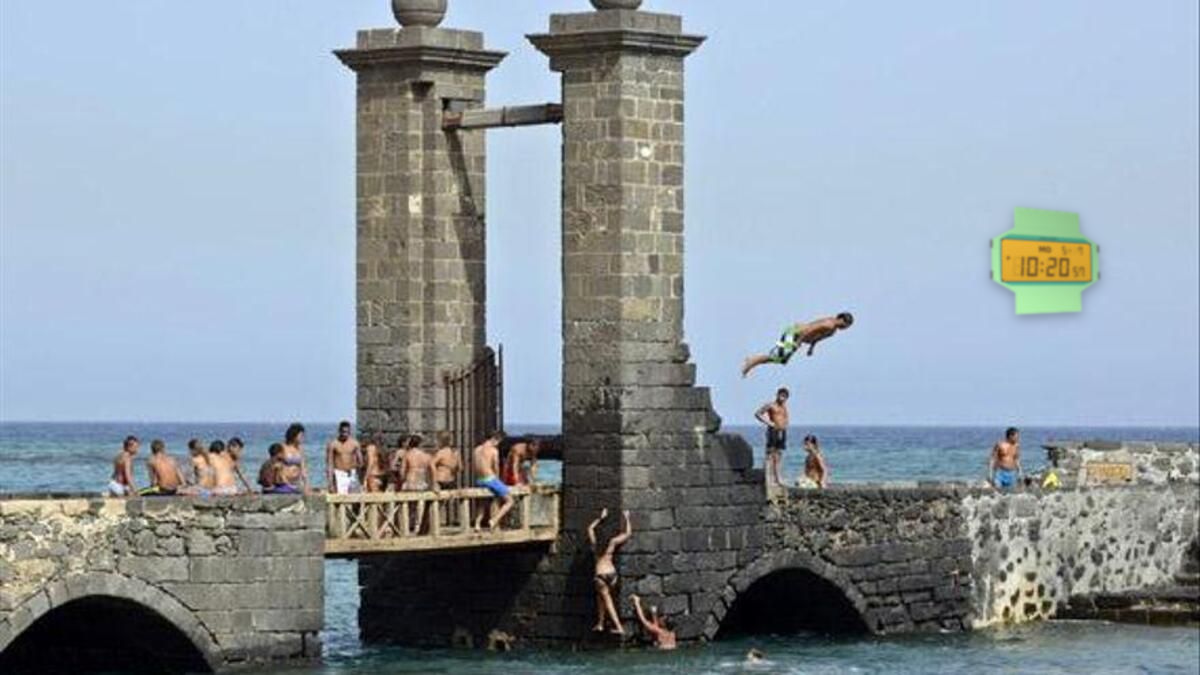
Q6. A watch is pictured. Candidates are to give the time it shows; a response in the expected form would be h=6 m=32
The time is h=10 m=20
